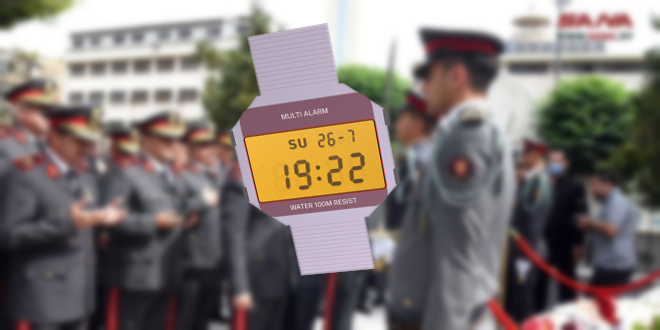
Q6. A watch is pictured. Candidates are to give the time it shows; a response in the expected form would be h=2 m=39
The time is h=19 m=22
